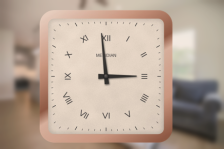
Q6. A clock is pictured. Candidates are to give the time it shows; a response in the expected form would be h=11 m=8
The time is h=2 m=59
